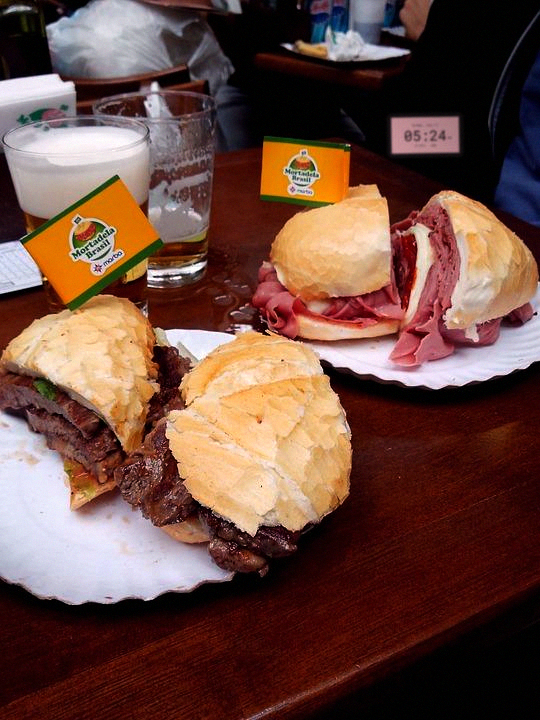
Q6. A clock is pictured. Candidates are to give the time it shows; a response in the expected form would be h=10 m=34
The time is h=5 m=24
